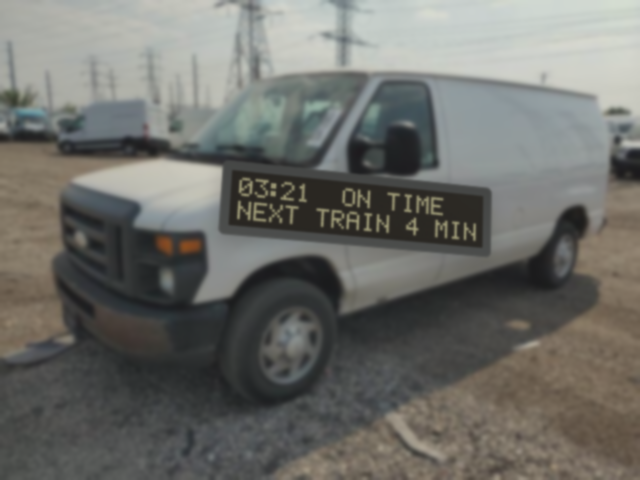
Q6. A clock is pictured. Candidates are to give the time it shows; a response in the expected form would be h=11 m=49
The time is h=3 m=21
